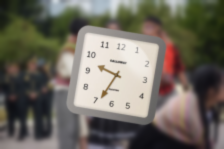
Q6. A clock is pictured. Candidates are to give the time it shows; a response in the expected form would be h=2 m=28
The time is h=9 m=34
